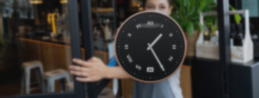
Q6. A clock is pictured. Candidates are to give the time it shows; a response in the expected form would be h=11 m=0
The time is h=1 m=25
